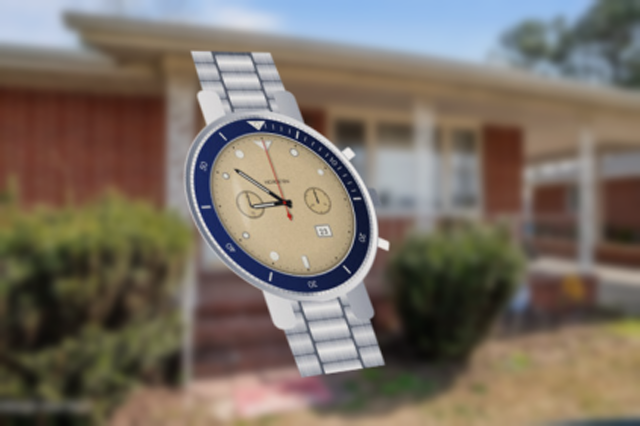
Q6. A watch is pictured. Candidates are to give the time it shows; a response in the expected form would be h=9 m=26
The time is h=8 m=52
